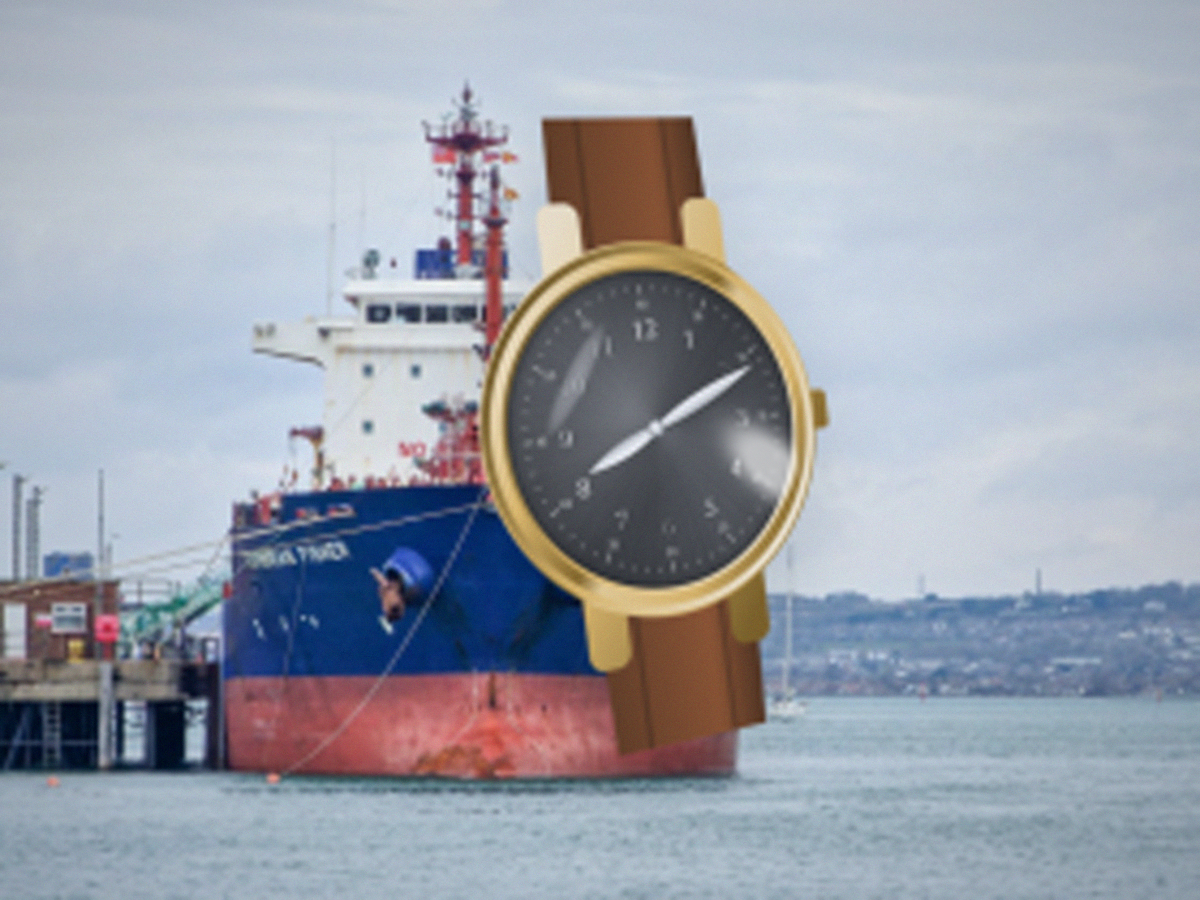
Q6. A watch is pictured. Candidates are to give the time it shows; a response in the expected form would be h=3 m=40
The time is h=8 m=11
